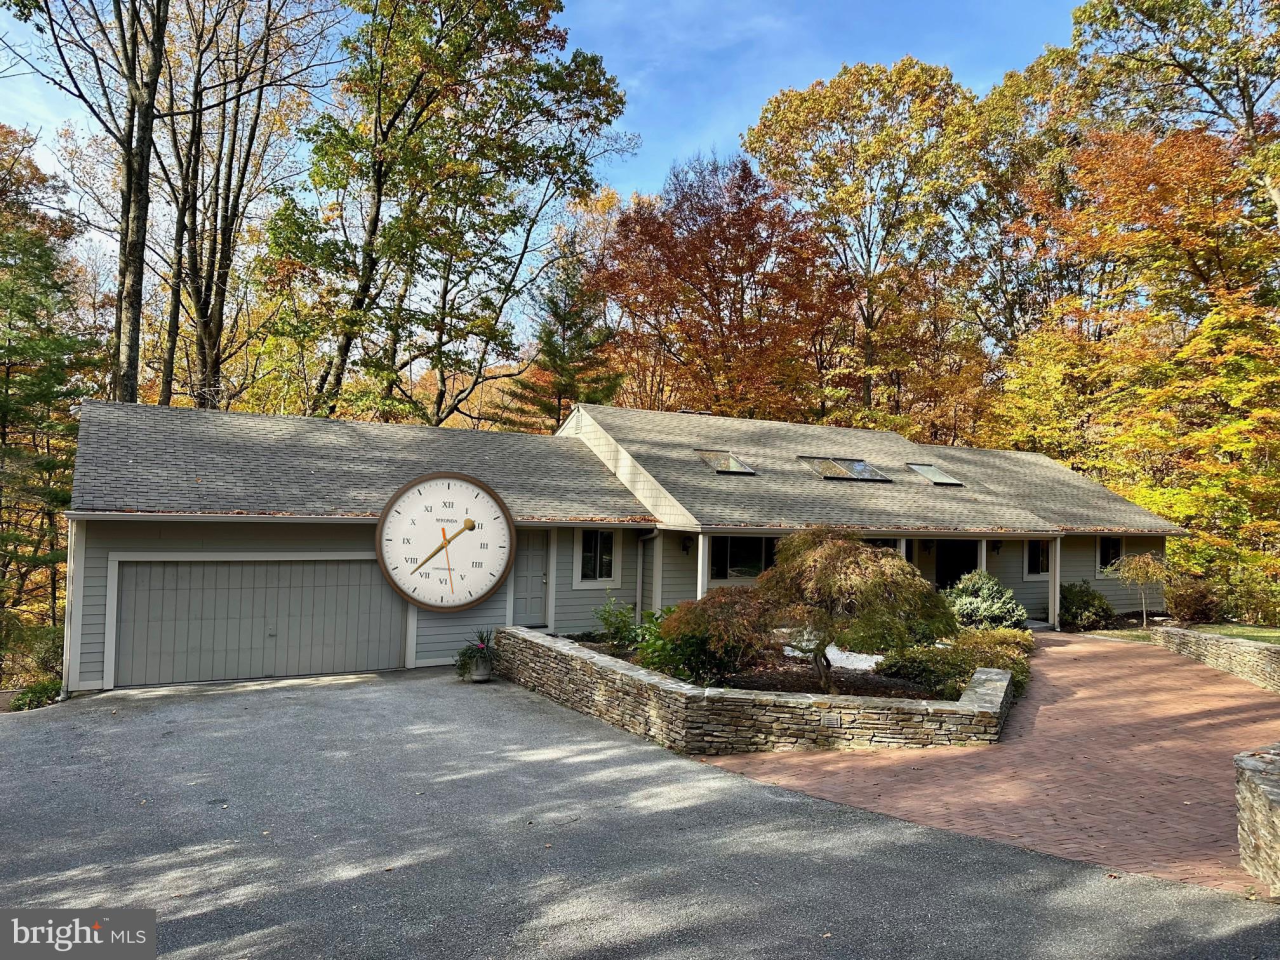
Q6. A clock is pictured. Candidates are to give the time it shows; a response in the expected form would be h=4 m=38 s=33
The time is h=1 m=37 s=28
